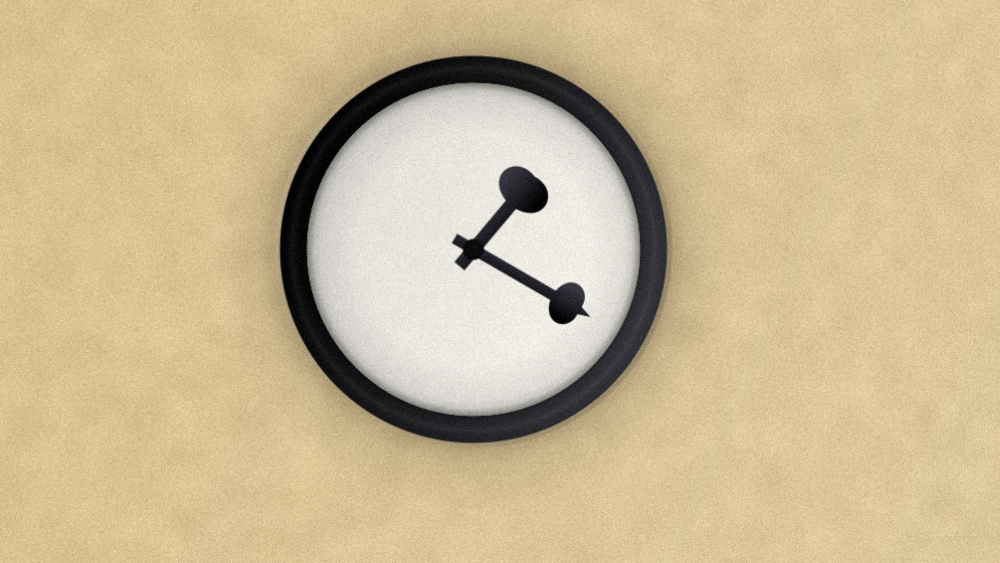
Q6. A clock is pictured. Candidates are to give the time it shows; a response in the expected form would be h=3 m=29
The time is h=1 m=20
